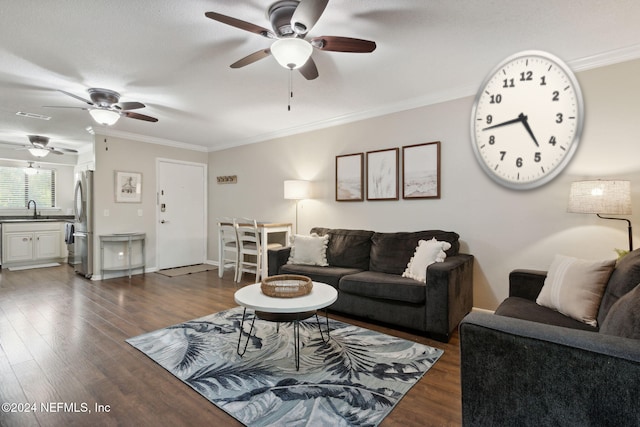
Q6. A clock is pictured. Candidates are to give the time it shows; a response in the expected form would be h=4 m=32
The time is h=4 m=43
